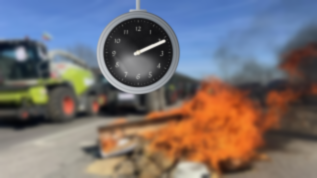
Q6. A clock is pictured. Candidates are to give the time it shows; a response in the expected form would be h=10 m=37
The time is h=2 m=11
